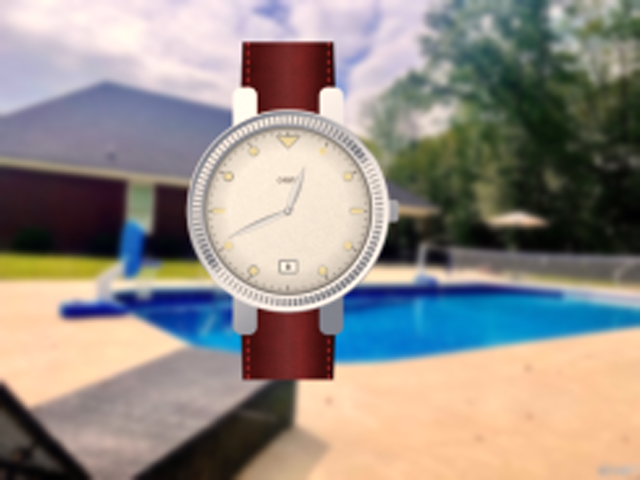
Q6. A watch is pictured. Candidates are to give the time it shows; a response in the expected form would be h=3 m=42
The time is h=12 m=41
